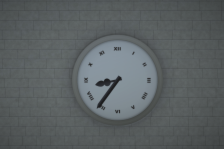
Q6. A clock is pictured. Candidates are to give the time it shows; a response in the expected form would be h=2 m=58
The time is h=8 m=36
